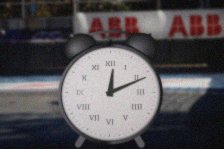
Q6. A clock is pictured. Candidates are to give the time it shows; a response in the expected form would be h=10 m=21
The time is h=12 m=11
